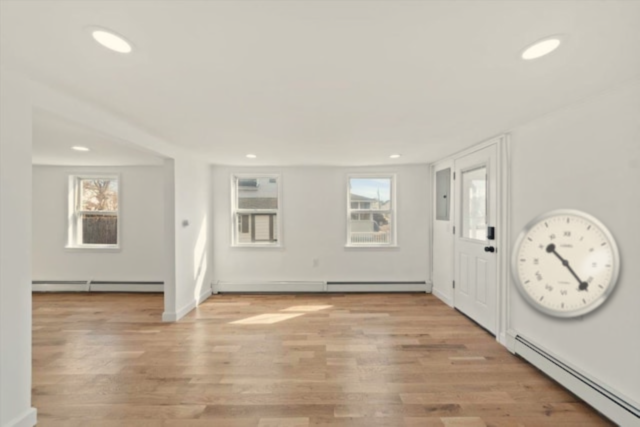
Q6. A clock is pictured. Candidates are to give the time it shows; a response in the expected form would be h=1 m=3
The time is h=10 m=23
